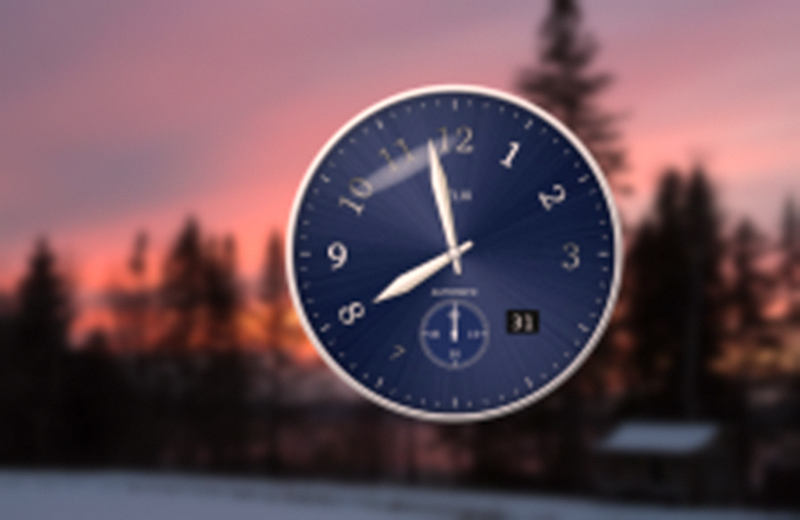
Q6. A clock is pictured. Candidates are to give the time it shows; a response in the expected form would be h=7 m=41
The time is h=7 m=58
